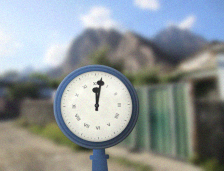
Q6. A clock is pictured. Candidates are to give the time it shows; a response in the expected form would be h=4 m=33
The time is h=12 m=2
